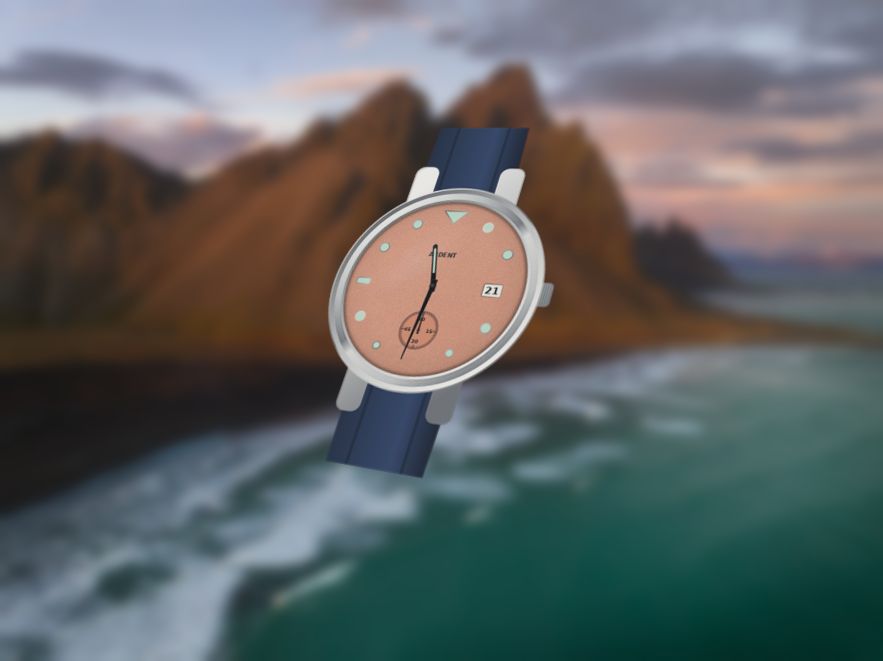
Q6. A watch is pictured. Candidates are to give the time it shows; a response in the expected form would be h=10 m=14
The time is h=11 m=31
